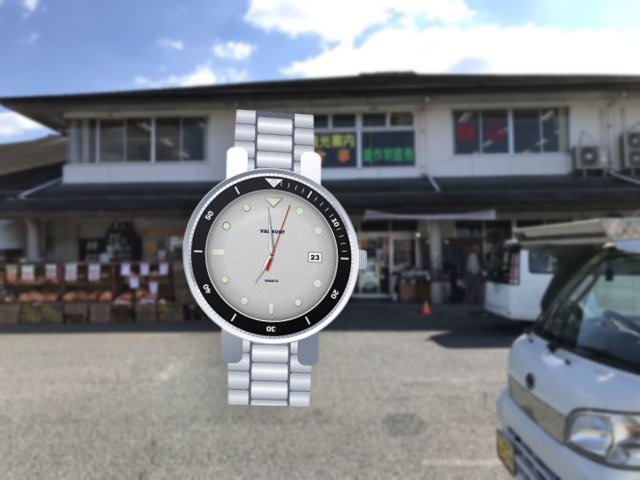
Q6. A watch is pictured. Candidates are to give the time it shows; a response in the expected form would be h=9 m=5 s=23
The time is h=6 m=59 s=3
